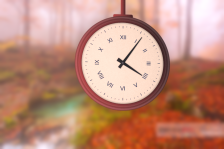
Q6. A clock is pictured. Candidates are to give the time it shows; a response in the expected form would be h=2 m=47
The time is h=4 m=6
